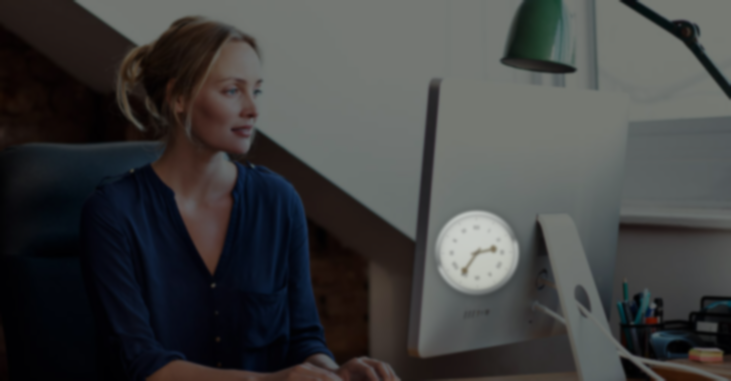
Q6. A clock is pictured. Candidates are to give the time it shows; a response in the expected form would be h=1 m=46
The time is h=2 m=36
